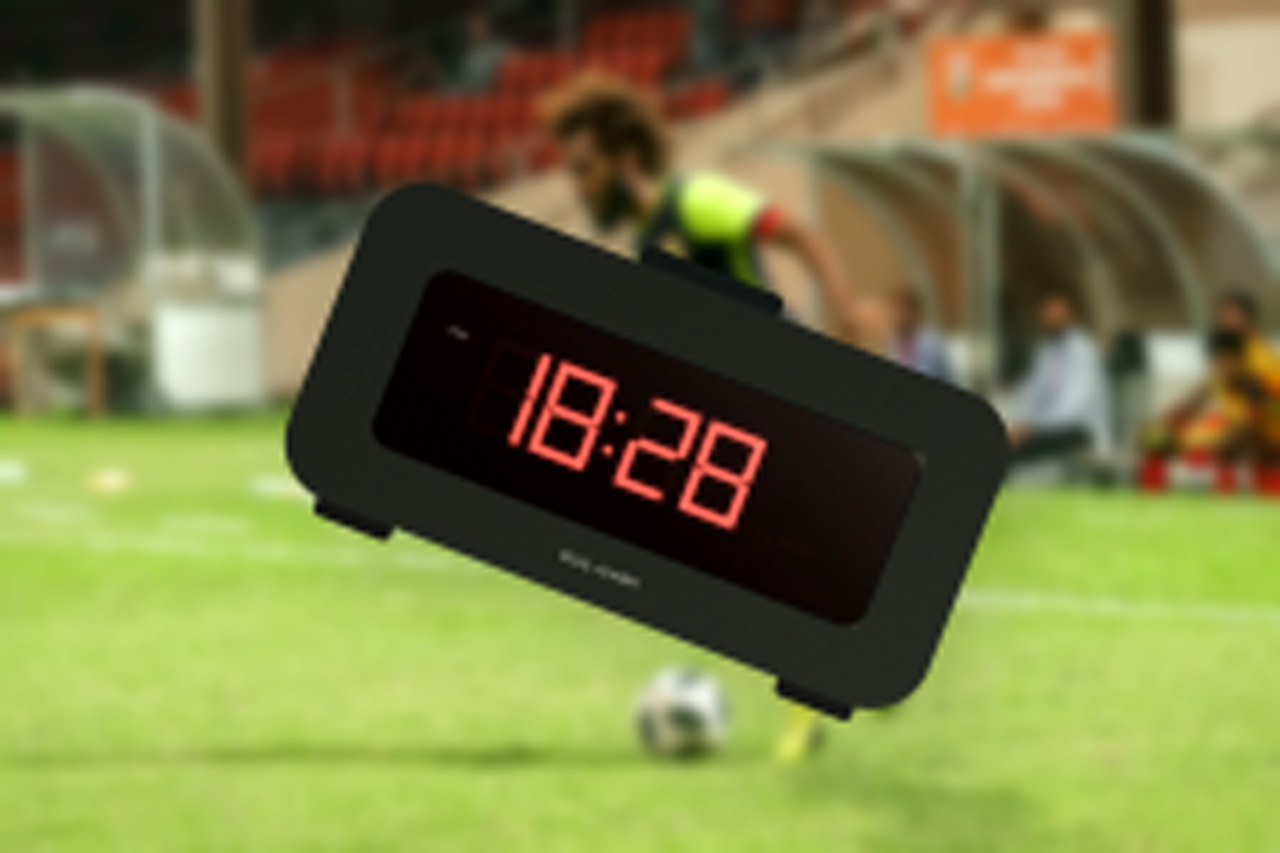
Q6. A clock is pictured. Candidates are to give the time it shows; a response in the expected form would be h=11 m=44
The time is h=18 m=28
